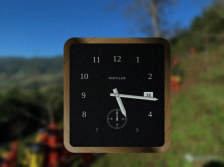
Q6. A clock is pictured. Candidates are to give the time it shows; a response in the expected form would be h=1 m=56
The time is h=5 m=16
